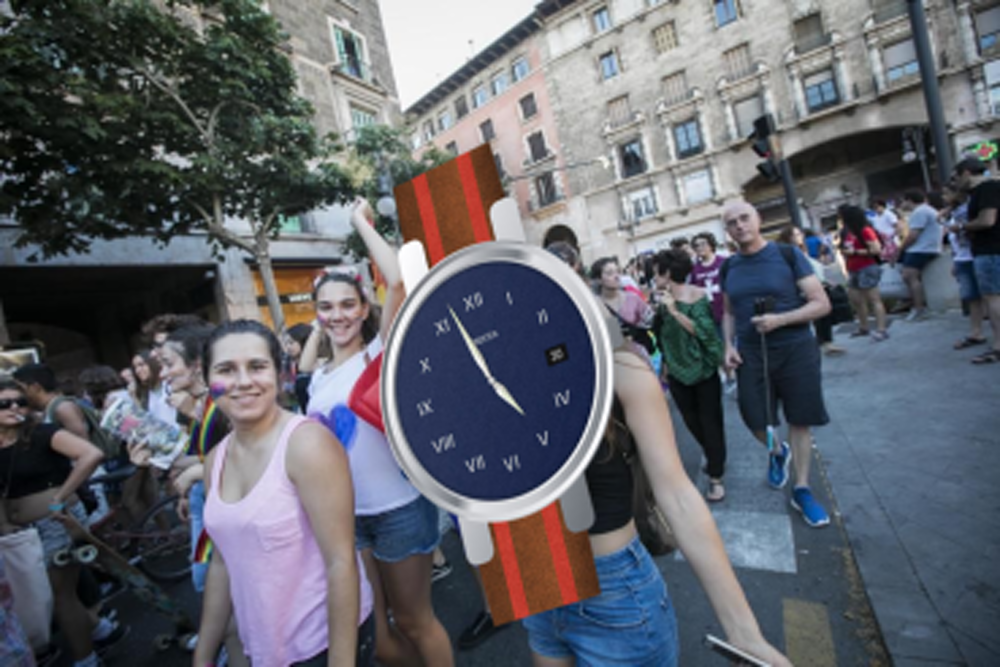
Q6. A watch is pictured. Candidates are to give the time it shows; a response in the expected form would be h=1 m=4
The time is h=4 m=57
